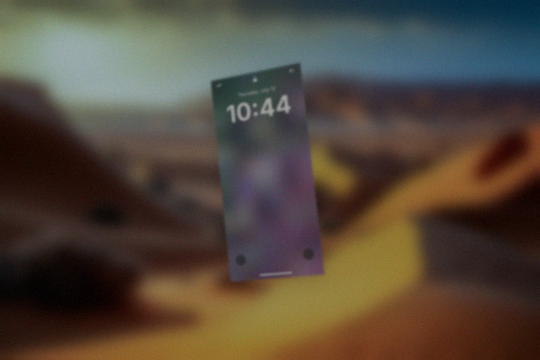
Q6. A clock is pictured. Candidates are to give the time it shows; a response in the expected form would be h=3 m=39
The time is h=10 m=44
